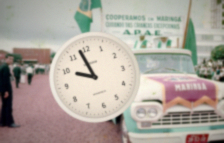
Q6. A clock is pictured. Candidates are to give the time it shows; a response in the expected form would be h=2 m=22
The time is h=9 m=58
